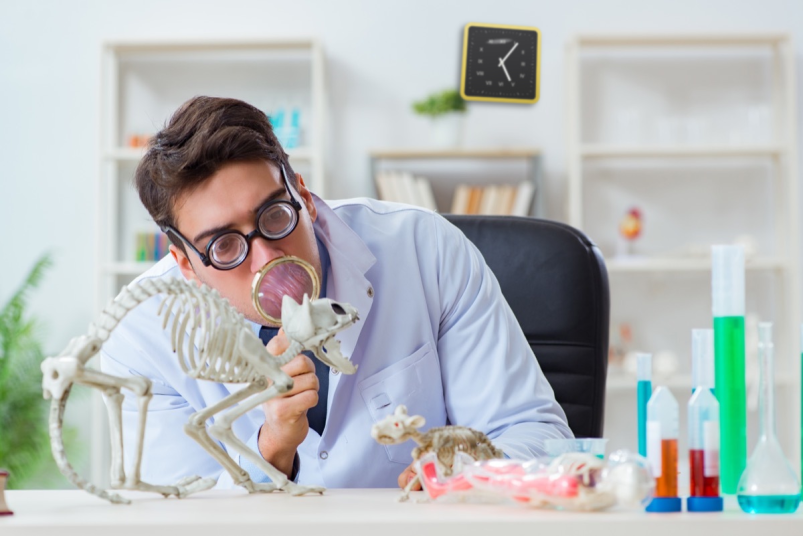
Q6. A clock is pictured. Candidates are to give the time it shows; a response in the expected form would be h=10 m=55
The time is h=5 m=6
